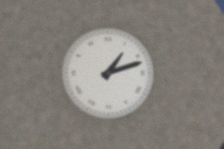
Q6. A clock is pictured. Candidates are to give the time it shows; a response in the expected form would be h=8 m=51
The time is h=1 m=12
